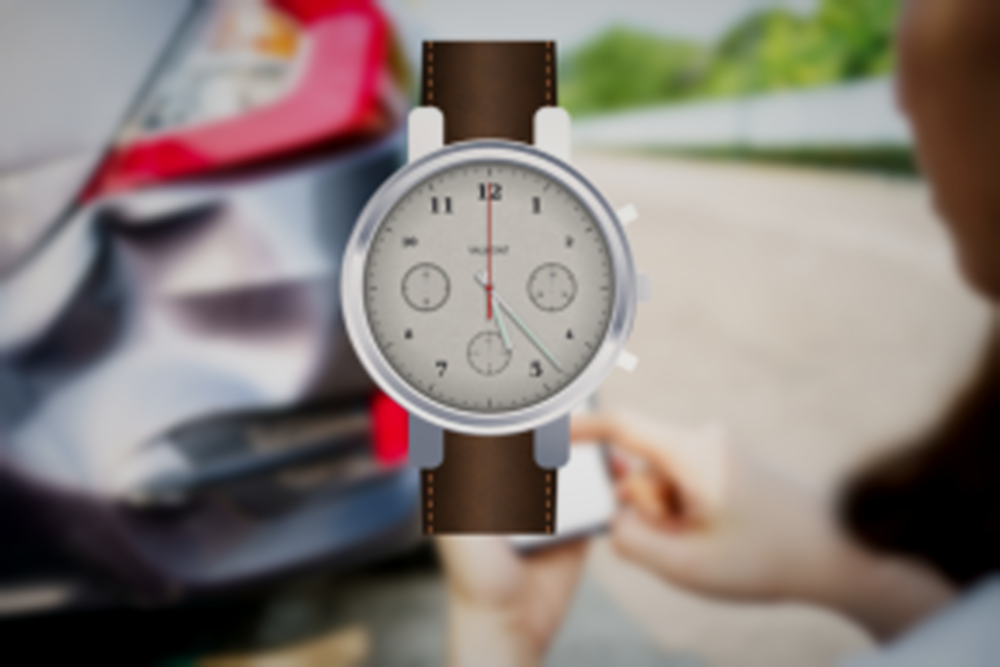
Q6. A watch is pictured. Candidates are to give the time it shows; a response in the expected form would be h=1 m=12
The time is h=5 m=23
